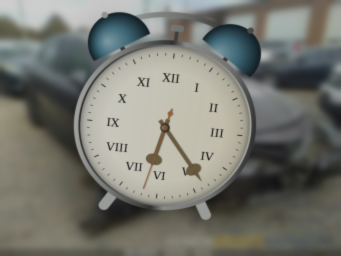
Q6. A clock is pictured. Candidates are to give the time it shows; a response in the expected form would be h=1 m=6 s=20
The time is h=6 m=23 s=32
